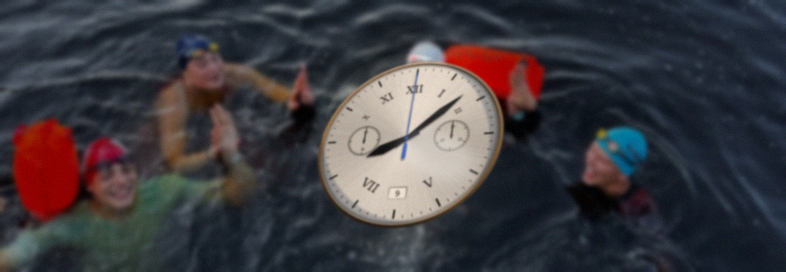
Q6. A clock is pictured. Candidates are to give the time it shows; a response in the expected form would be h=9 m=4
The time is h=8 m=8
